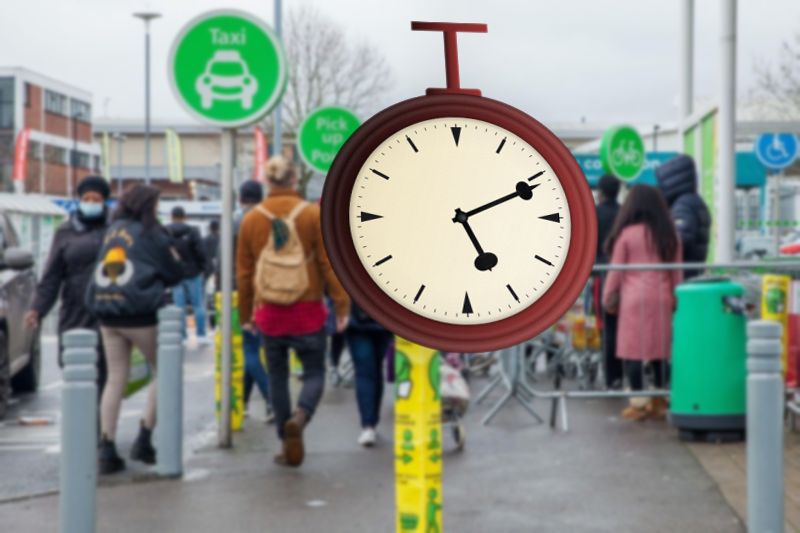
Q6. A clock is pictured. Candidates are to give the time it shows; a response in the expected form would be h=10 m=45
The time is h=5 m=11
